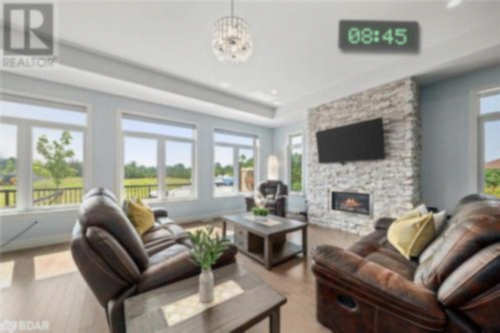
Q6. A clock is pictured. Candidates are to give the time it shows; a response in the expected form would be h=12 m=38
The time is h=8 m=45
